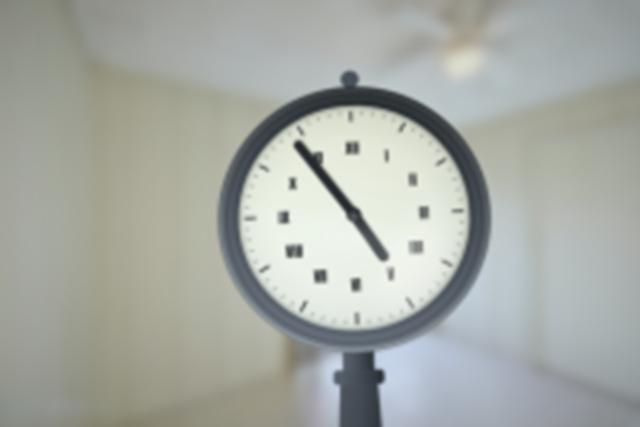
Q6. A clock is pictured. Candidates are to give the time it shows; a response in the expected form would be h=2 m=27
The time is h=4 m=54
